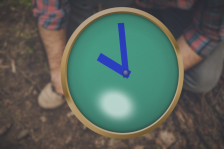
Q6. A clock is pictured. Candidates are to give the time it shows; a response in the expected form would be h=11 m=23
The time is h=9 m=59
